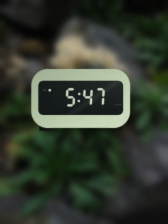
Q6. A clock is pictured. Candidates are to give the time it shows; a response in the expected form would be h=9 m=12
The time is h=5 m=47
